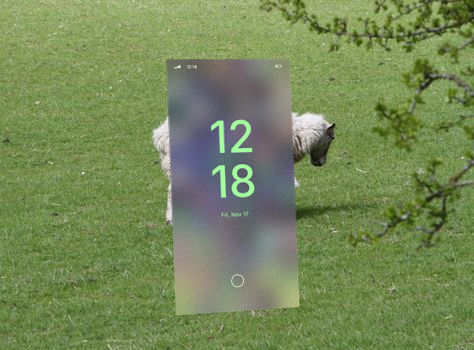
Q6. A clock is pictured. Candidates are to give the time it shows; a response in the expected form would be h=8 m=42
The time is h=12 m=18
